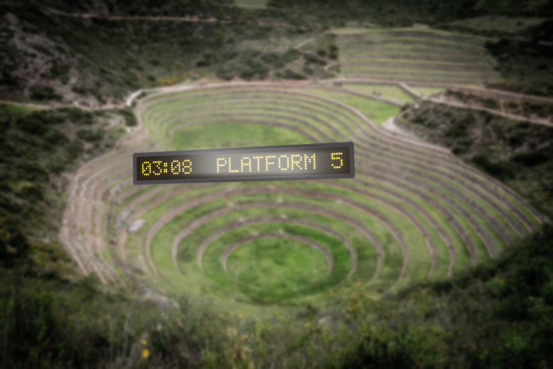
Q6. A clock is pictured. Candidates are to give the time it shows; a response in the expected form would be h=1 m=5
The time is h=3 m=8
